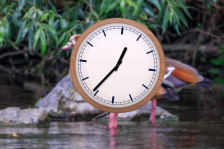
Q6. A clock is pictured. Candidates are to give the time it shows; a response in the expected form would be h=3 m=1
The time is h=12 m=36
